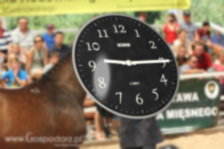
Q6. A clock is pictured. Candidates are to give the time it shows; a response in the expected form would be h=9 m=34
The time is h=9 m=15
